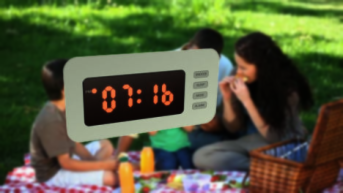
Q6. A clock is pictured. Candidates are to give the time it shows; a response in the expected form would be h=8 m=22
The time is h=7 m=16
